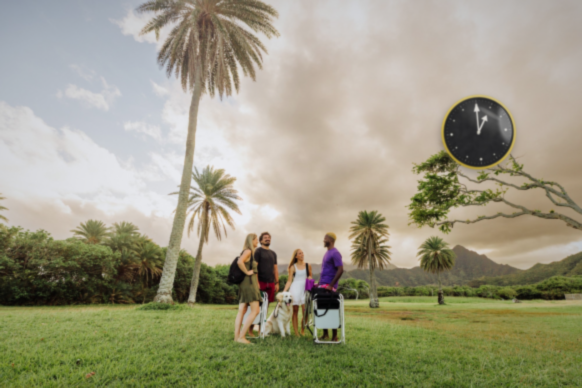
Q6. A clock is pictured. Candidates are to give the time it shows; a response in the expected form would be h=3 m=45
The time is h=1 m=0
